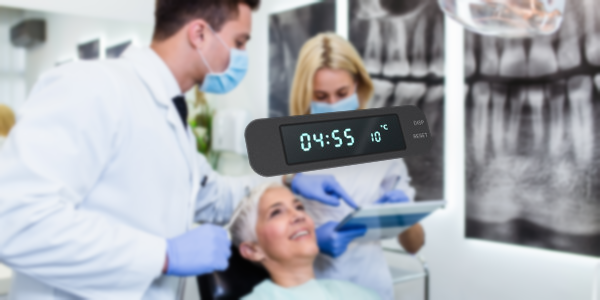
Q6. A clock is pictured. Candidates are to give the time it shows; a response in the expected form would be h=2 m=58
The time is h=4 m=55
